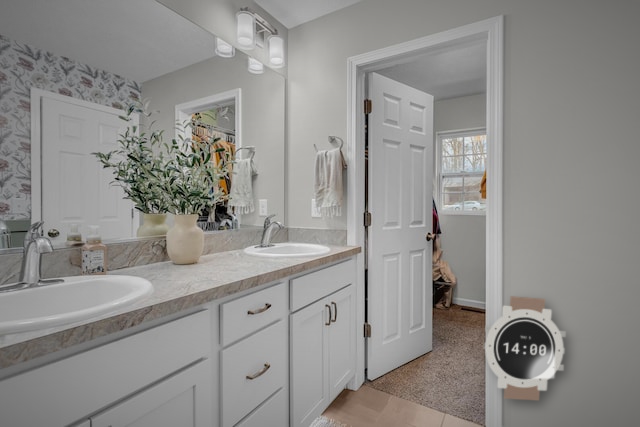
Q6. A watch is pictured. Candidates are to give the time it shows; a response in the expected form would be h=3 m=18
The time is h=14 m=0
